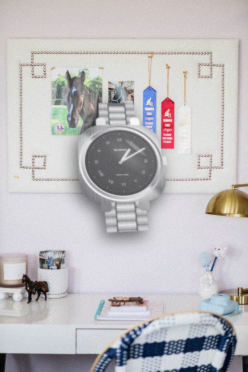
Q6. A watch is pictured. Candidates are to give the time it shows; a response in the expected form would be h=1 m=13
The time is h=1 m=10
